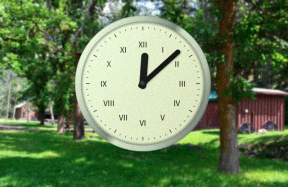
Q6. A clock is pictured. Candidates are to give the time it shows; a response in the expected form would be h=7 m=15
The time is h=12 m=8
